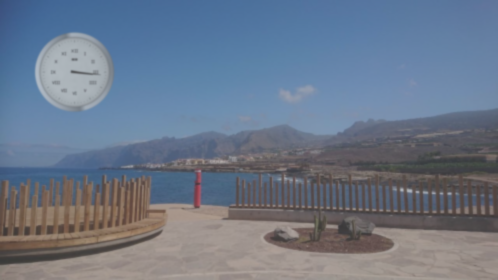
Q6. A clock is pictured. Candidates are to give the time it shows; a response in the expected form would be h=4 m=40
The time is h=3 m=16
